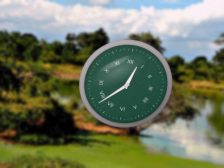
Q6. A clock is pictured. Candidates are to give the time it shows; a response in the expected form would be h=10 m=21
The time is h=12 m=38
